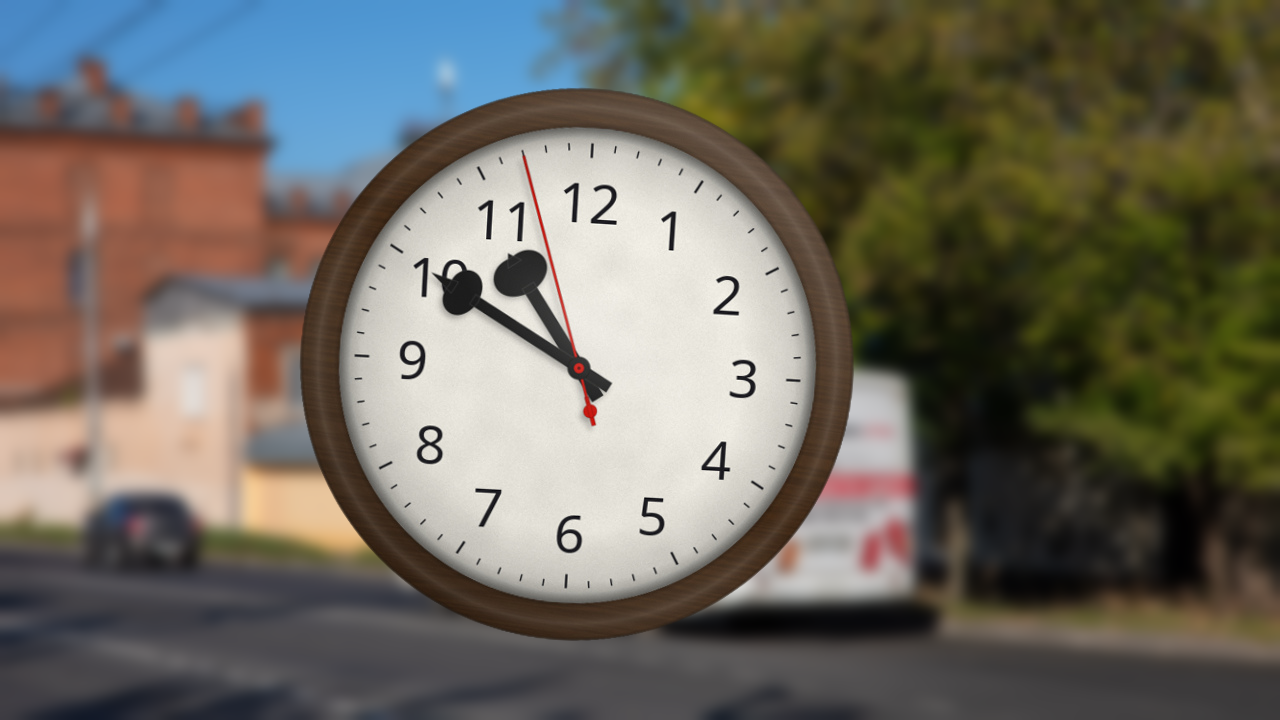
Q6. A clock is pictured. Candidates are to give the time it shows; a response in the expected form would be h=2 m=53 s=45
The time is h=10 m=49 s=57
